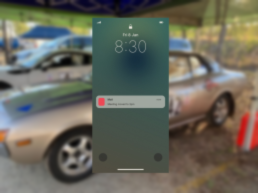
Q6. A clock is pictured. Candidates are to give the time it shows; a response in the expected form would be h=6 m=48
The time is h=8 m=30
